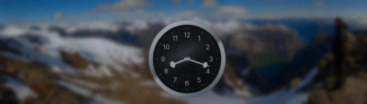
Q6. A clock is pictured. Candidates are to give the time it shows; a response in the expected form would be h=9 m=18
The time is h=8 m=18
